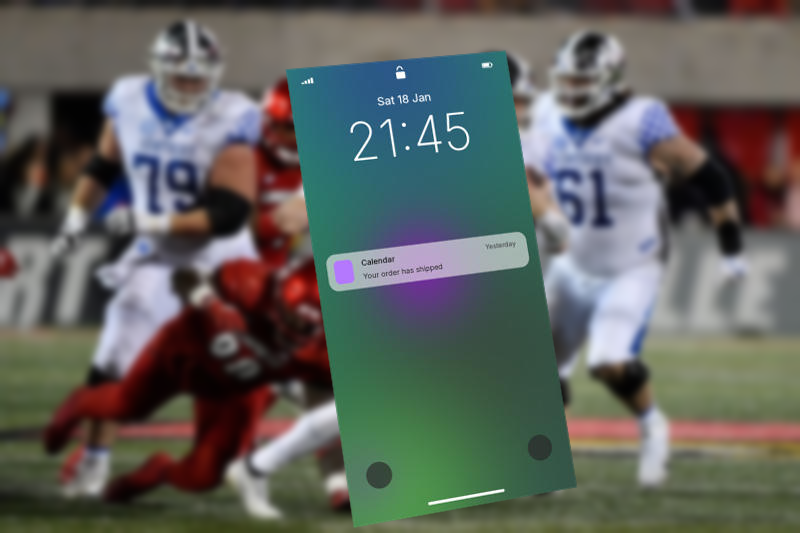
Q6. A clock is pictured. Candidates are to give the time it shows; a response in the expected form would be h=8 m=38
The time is h=21 m=45
